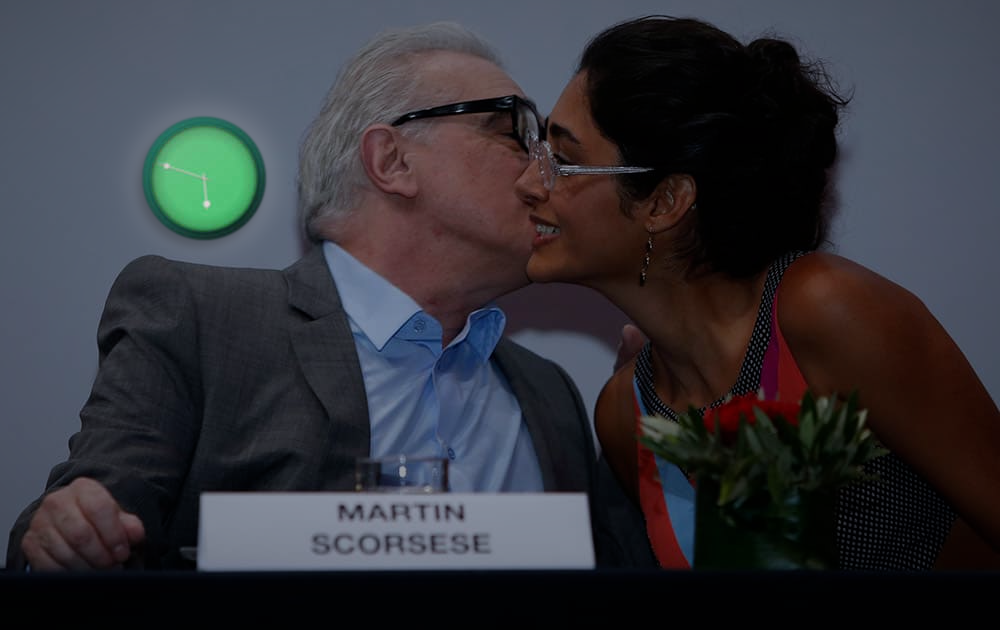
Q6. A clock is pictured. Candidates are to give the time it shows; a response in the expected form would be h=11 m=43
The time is h=5 m=48
